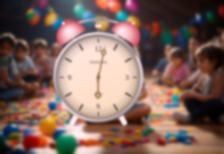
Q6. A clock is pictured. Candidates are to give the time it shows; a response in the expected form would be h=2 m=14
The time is h=6 m=2
